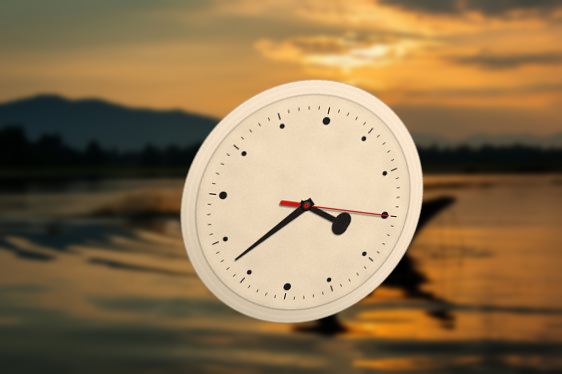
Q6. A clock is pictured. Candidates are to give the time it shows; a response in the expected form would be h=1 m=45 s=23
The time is h=3 m=37 s=15
